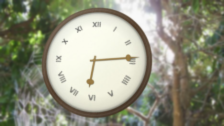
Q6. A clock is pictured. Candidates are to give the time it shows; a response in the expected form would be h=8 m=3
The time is h=6 m=14
